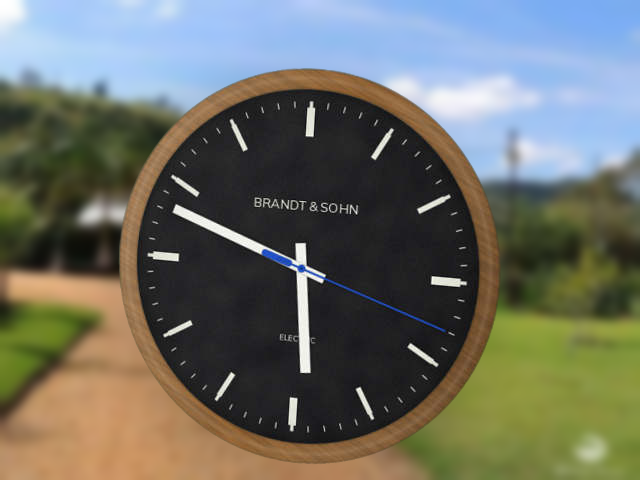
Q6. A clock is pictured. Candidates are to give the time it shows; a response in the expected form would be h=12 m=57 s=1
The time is h=5 m=48 s=18
